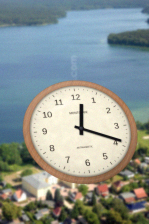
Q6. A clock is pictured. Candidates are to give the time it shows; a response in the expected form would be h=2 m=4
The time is h=12 m=19
